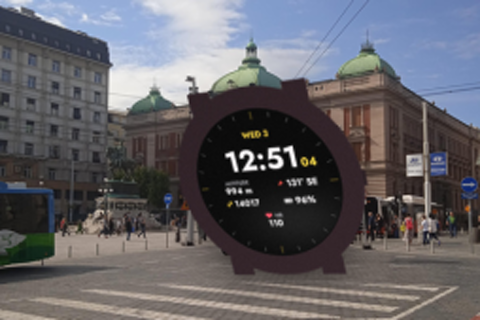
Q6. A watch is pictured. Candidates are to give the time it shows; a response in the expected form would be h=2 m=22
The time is h=12 m=51
